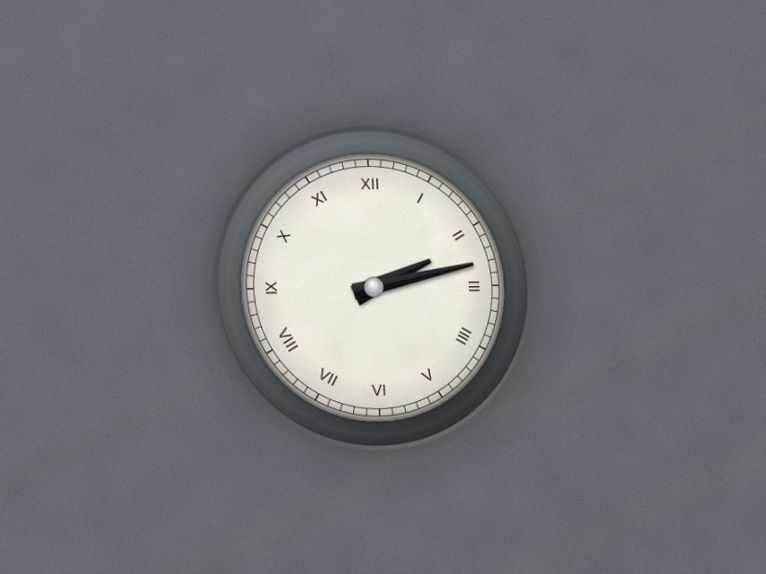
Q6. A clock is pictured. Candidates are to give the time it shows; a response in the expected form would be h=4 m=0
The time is h=2 m=13
